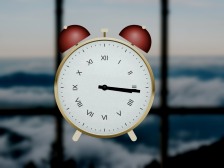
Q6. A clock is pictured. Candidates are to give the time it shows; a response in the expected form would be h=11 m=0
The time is h=3 m=16
